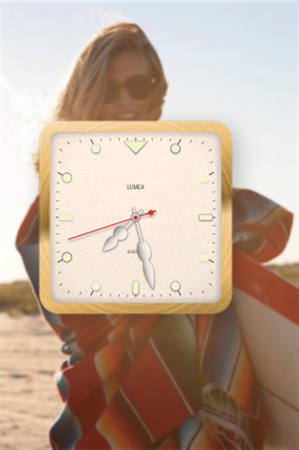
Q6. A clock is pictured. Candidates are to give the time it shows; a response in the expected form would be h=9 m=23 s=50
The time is h=7 m=27 s=42
